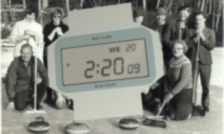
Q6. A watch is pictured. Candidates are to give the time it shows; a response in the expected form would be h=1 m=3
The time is h=2 m=20
